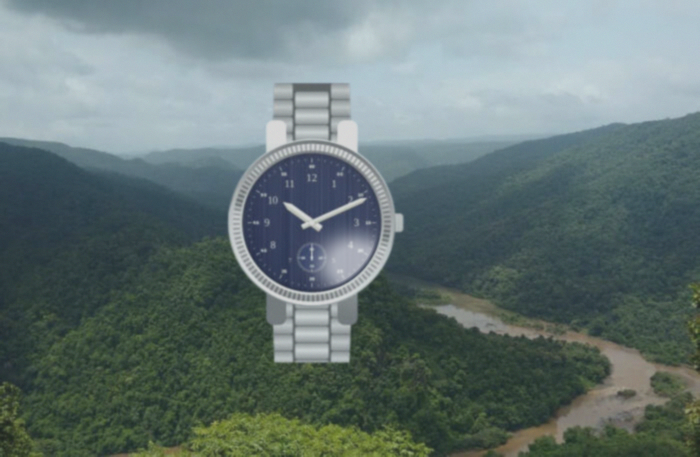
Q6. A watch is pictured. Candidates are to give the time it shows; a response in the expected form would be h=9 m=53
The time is h=10 m=11
